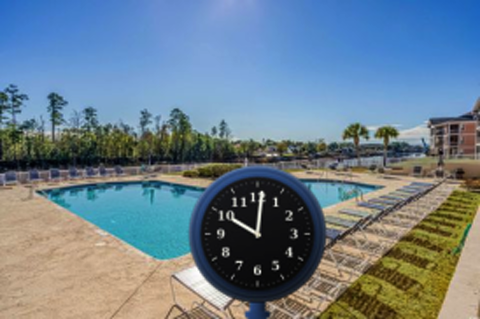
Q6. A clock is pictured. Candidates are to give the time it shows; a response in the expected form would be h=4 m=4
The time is h=10 m=1
